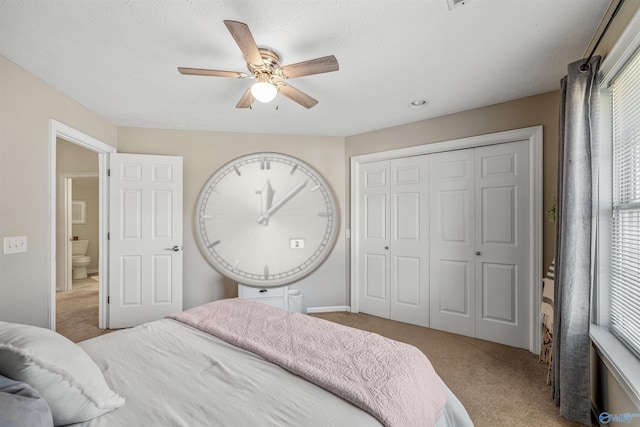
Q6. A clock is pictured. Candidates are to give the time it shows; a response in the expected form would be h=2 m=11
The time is h=12 m=8
